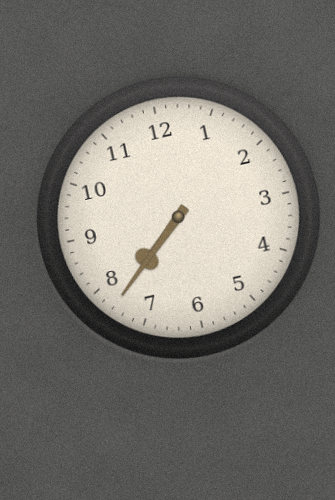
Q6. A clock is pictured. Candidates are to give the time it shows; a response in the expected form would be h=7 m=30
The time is h=7 m=38
